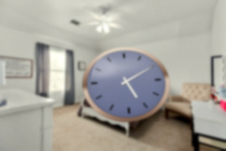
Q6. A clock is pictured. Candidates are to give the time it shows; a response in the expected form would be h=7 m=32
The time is h=5 m=10
